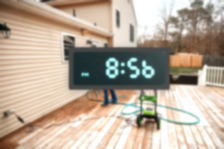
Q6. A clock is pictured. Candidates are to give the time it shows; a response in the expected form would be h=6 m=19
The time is h=8 m=56
